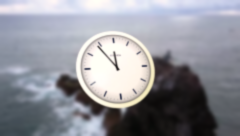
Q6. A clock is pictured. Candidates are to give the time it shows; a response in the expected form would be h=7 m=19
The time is h=11 m=54
